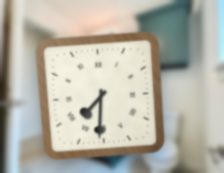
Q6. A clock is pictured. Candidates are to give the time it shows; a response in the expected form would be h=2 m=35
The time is h=7 m=31
